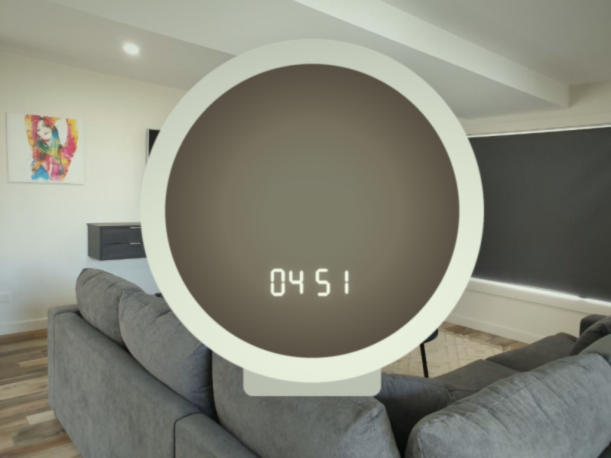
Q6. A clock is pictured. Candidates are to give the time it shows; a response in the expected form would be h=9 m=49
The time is h=4 m=51
